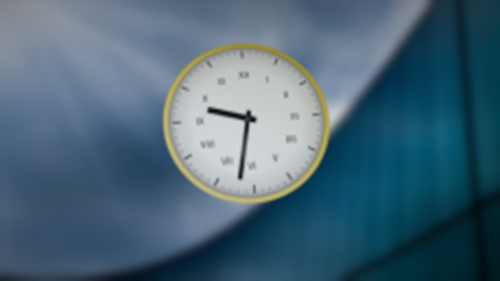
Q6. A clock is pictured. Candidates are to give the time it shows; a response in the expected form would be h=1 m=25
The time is h=9 m=32
